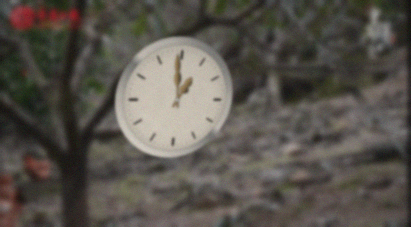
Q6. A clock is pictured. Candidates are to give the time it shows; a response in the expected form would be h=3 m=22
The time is h=12 m=59
